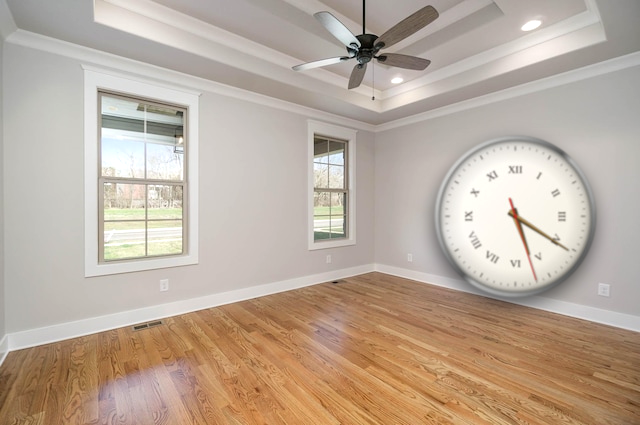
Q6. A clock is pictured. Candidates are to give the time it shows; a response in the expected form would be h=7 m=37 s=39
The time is h=5 m=20 s=27
